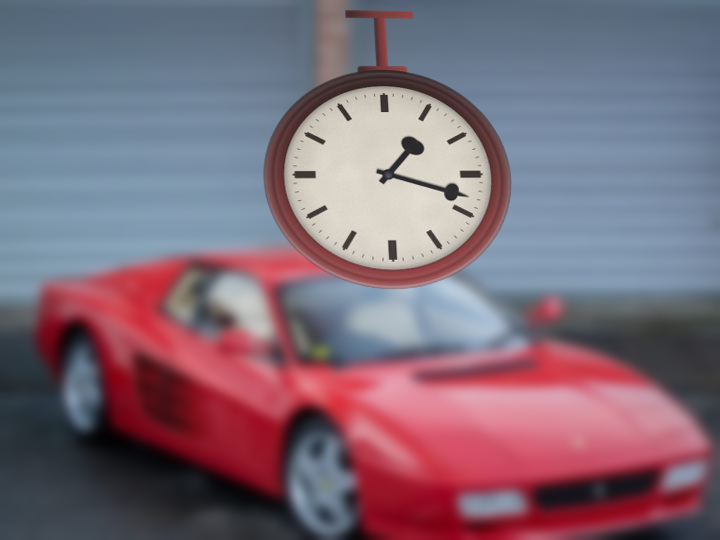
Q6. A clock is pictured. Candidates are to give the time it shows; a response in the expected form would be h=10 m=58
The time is h=1 m=18
